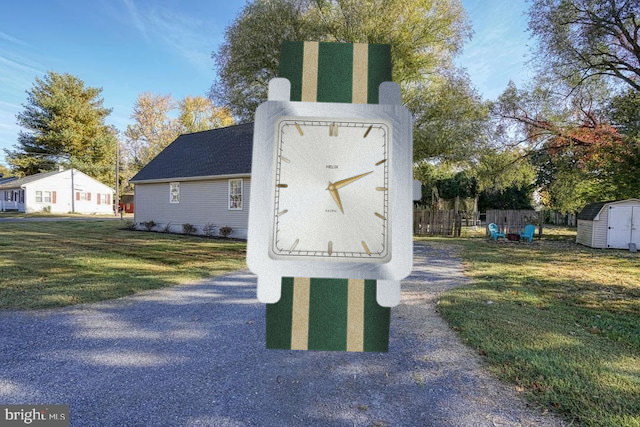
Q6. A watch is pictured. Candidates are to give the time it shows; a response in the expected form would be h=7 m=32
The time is h=5 m=11
